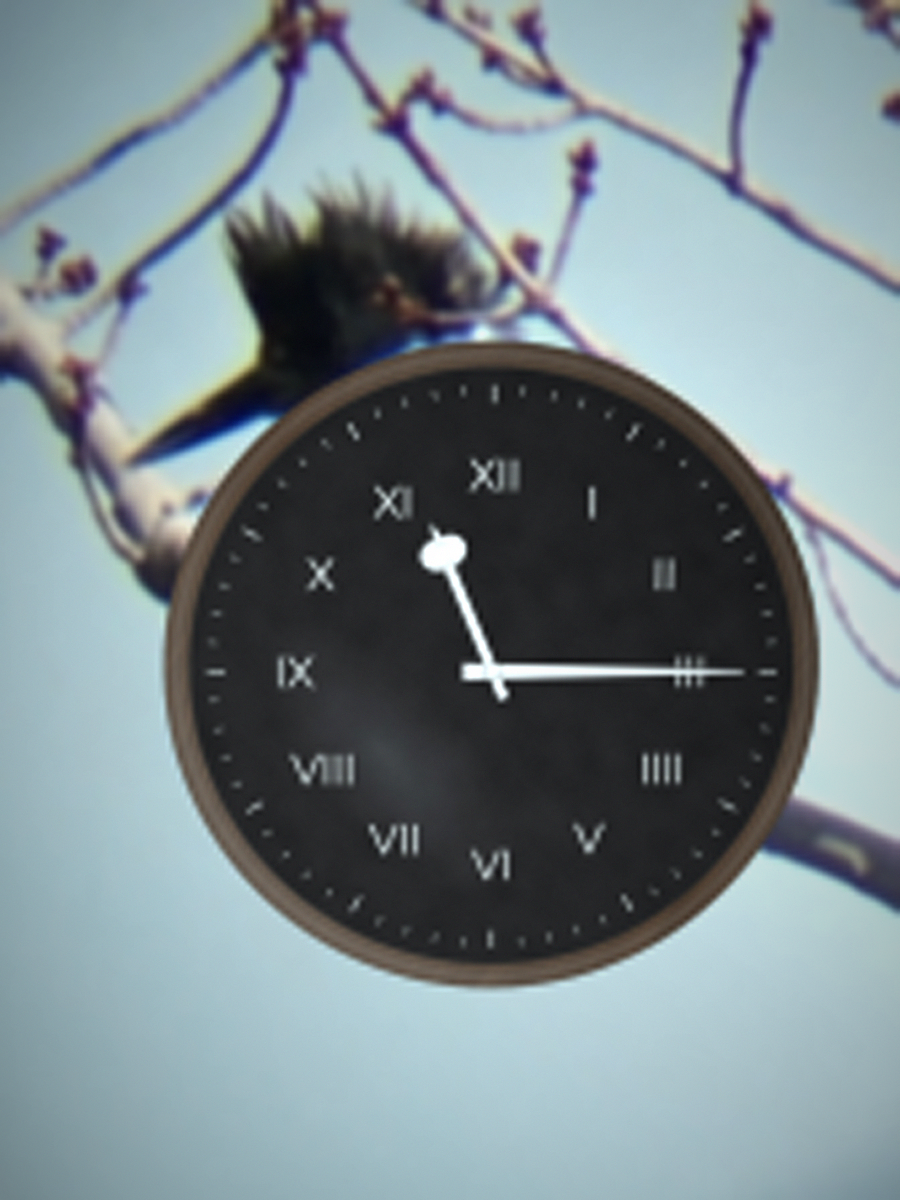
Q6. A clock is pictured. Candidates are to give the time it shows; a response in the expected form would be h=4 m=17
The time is h=11 m=15
